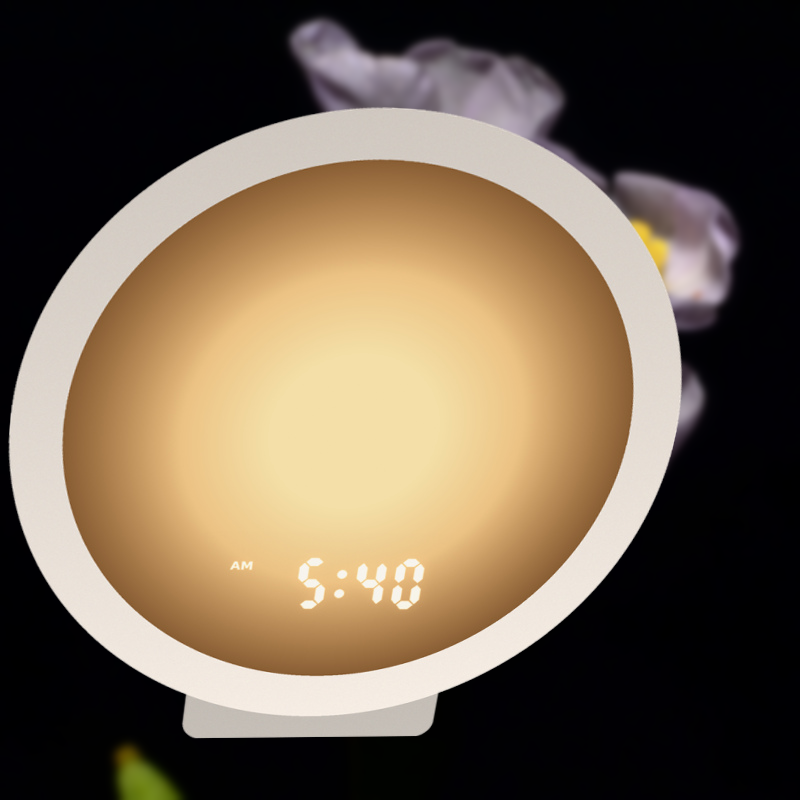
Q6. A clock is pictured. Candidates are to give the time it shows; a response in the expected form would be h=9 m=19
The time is h=5 m=40
